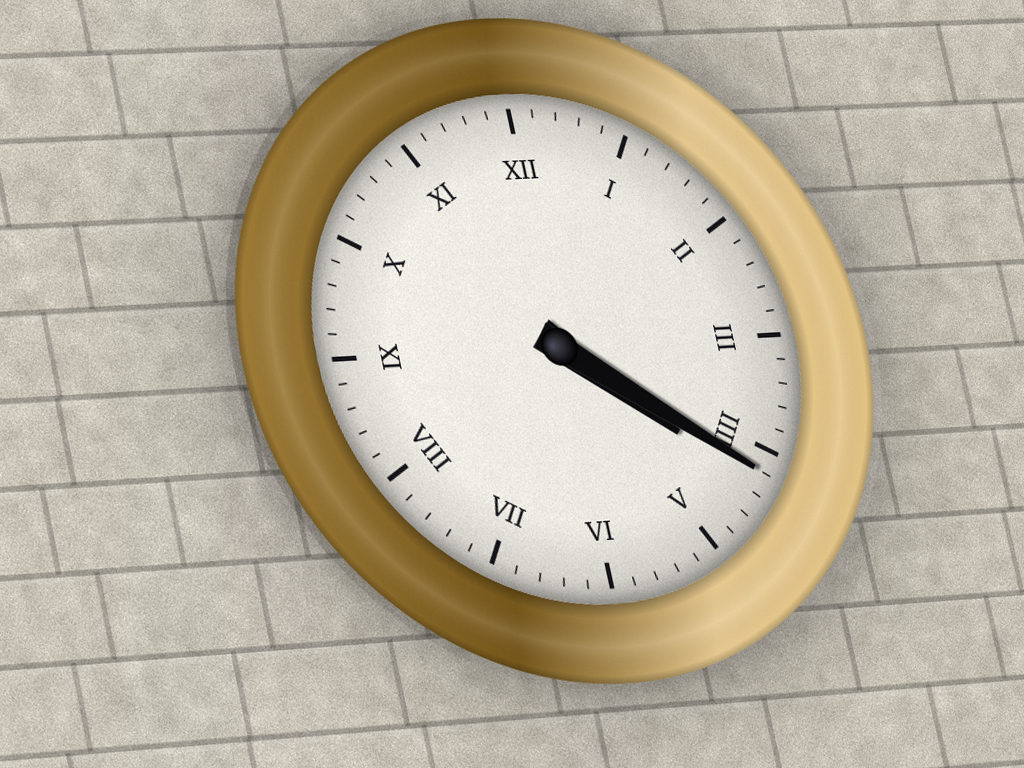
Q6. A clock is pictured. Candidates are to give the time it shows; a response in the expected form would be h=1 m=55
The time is h=4 m=21
